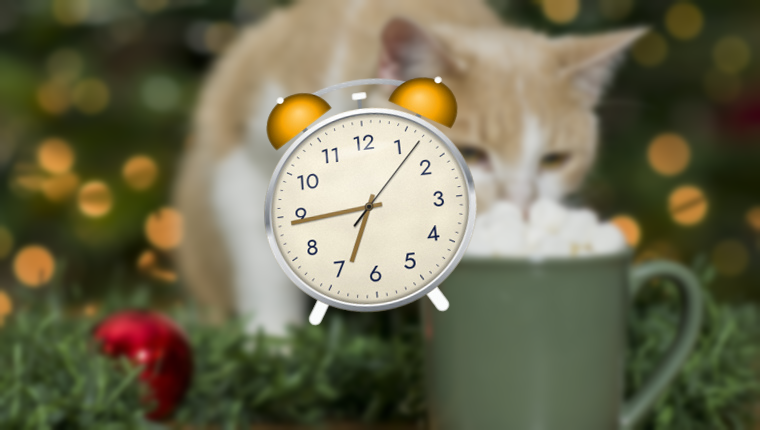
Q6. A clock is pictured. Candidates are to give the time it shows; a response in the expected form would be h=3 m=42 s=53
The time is h=6 m=44 s=7
